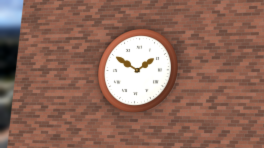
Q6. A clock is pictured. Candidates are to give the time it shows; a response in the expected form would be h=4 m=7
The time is h=1 m=50
